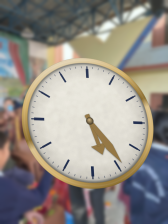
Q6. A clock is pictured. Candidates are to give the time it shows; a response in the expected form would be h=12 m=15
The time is h=5 m=24
